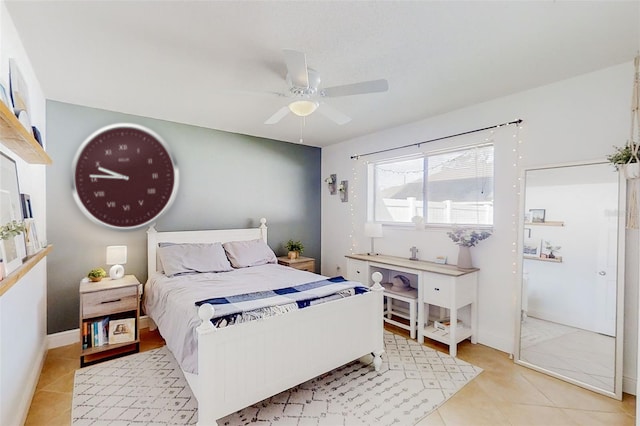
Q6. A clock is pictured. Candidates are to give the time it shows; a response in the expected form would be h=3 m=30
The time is h=9 m=46
